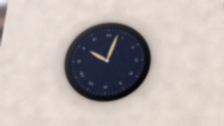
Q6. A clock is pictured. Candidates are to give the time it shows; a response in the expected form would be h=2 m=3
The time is h=10 m=3
